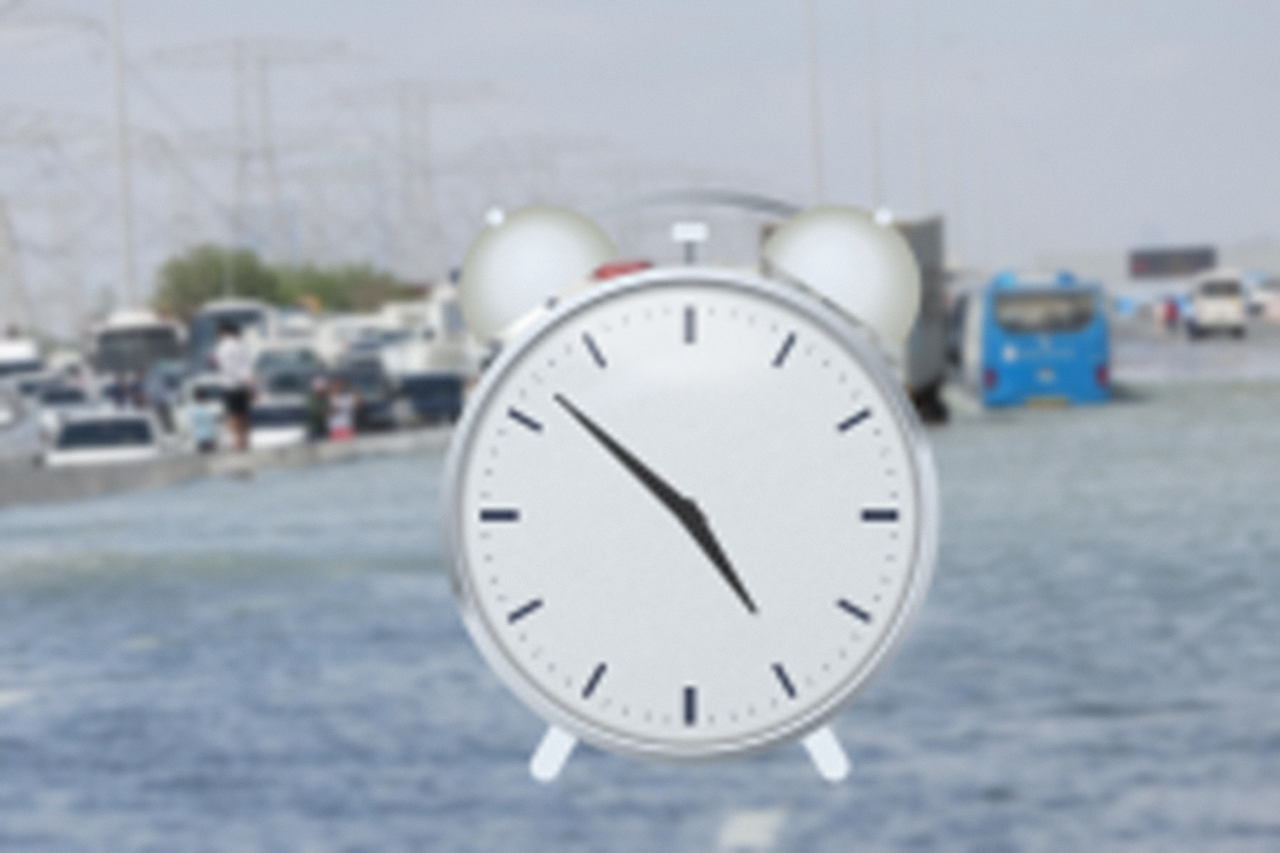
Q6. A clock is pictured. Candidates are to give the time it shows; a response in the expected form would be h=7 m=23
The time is h=4 m=52
